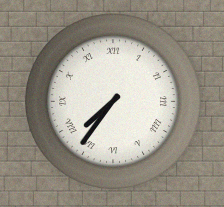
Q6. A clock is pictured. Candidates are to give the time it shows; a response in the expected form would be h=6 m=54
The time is h=7 m=36
